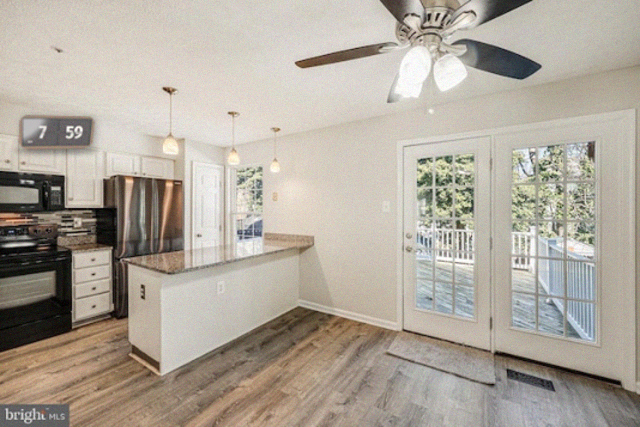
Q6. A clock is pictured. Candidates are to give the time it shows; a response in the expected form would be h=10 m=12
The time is h=7 m=59
